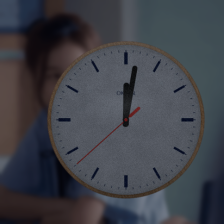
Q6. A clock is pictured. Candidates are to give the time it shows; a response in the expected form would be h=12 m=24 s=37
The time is h=12 m=1 s=38
